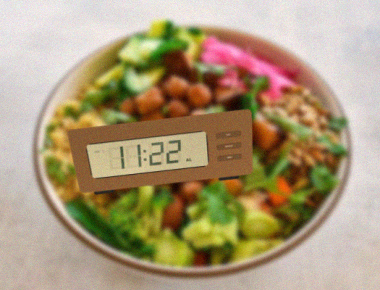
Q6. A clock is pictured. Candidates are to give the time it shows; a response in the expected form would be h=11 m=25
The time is h=11 m=22
